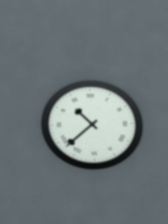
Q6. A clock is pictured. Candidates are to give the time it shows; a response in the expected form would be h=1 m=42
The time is h=10 m=38
